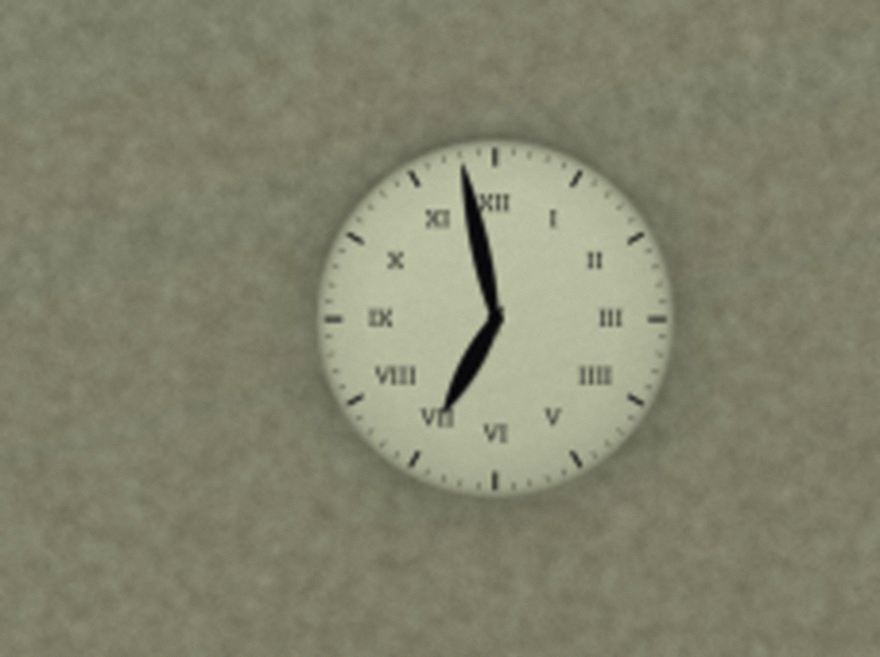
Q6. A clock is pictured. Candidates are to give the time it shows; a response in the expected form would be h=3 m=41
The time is h=6 m=58
